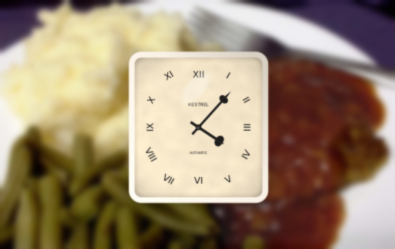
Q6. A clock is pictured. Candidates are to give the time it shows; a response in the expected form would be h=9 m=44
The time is h=4 m=7
